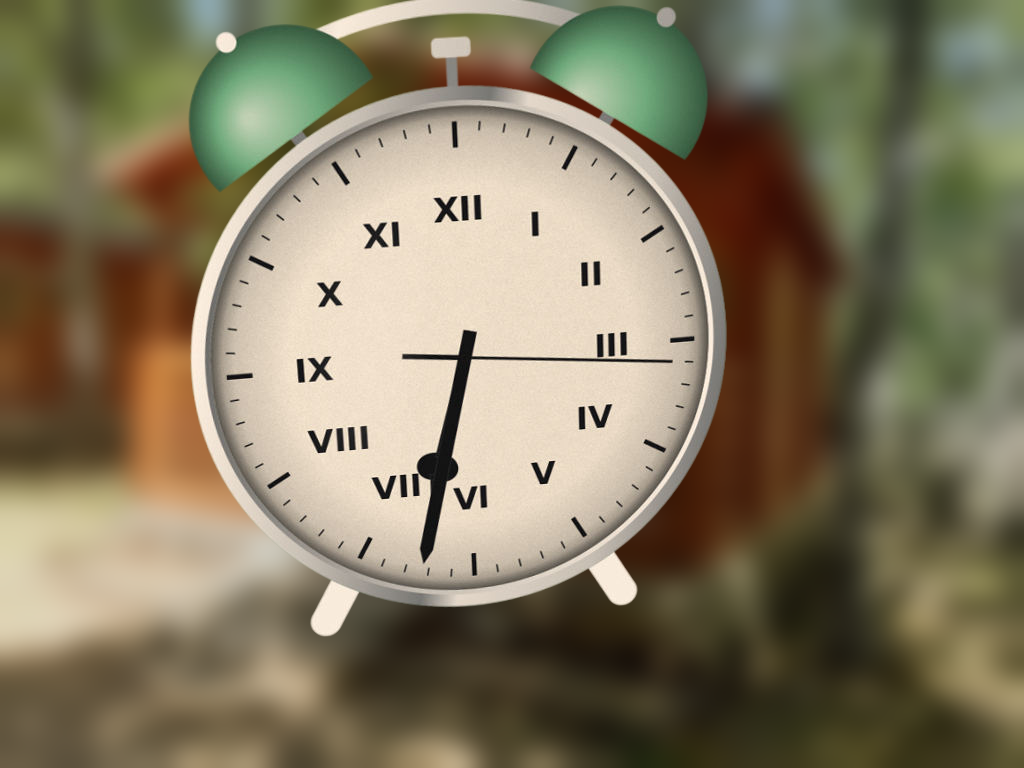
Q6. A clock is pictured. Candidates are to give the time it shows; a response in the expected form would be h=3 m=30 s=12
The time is h=6 m=32 s=16
